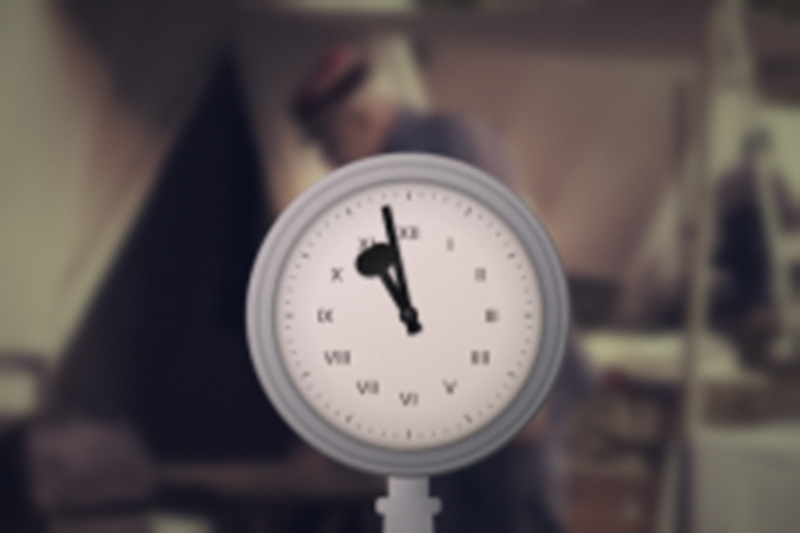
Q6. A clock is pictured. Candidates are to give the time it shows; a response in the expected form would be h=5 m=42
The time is h=10 m=58
